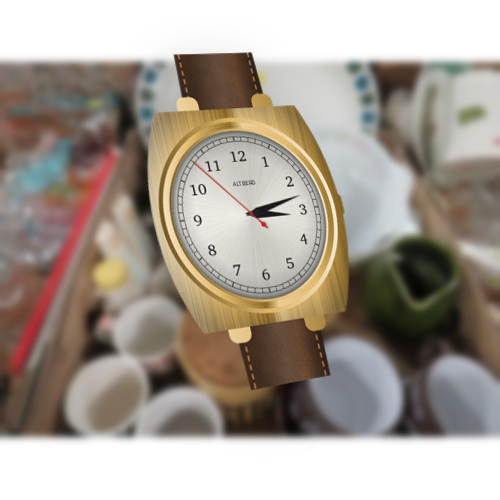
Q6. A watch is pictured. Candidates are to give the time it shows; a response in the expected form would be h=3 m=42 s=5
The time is h=3 m=12 s=53
